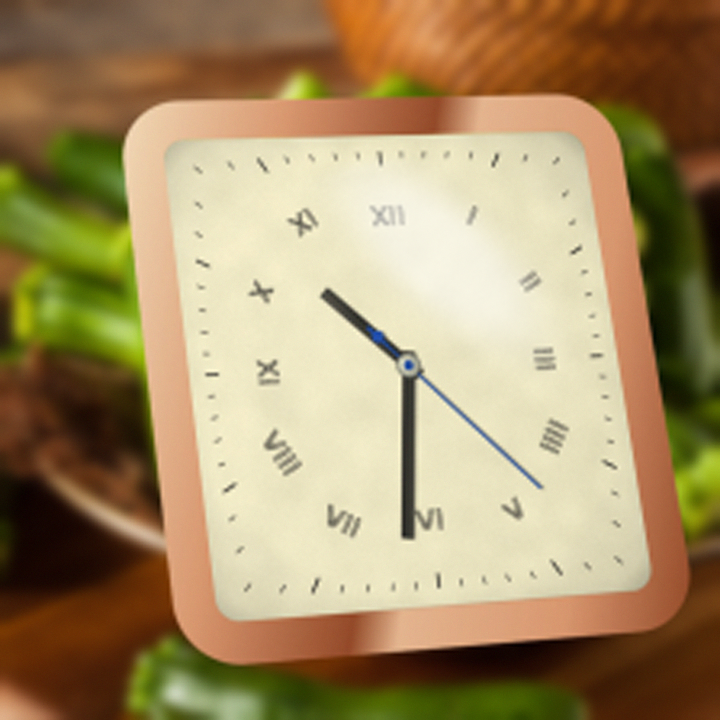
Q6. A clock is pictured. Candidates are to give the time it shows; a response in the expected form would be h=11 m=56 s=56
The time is h=10 m=31 s=23
